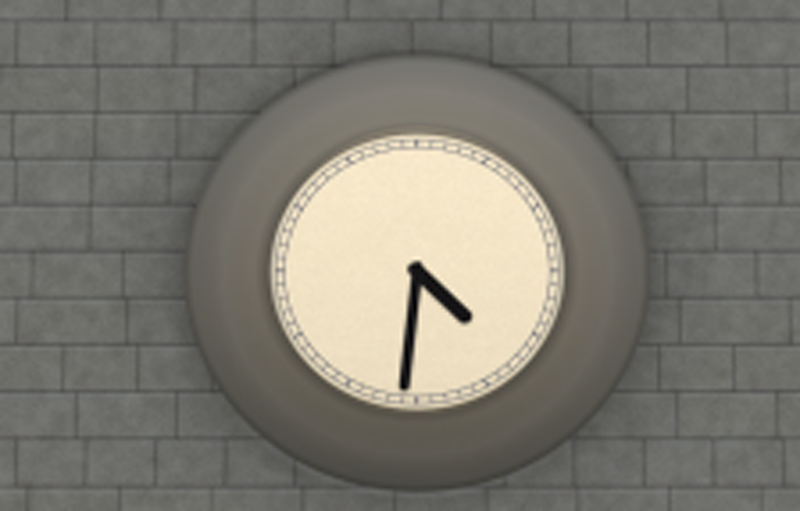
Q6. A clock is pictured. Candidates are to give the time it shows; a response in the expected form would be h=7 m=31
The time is h=4 m=31
